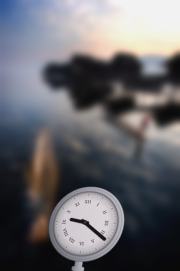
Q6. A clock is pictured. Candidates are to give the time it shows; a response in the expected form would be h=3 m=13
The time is h=9 m=21
